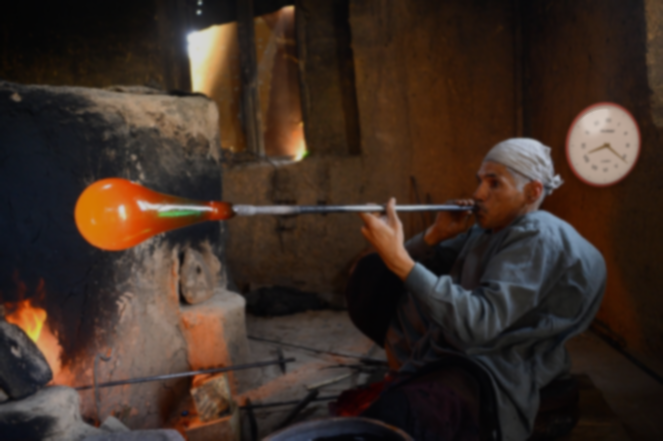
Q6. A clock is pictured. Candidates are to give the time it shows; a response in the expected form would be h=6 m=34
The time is h=8 m=21
